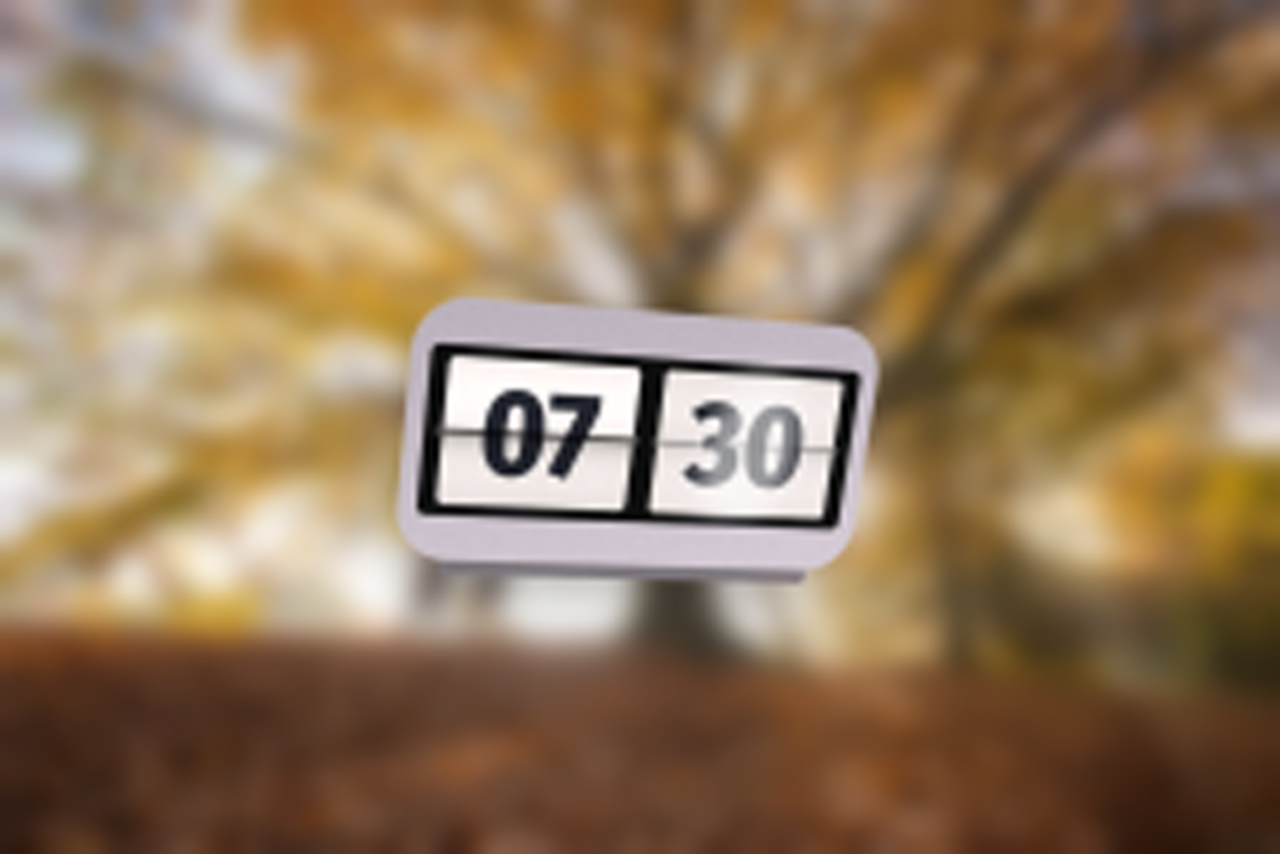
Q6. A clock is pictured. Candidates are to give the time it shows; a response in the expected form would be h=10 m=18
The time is h=7 m=30
